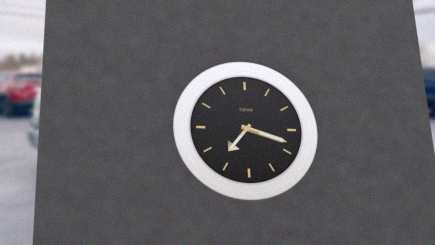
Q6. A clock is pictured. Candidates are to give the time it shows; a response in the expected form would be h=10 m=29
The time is h=7 m=18
